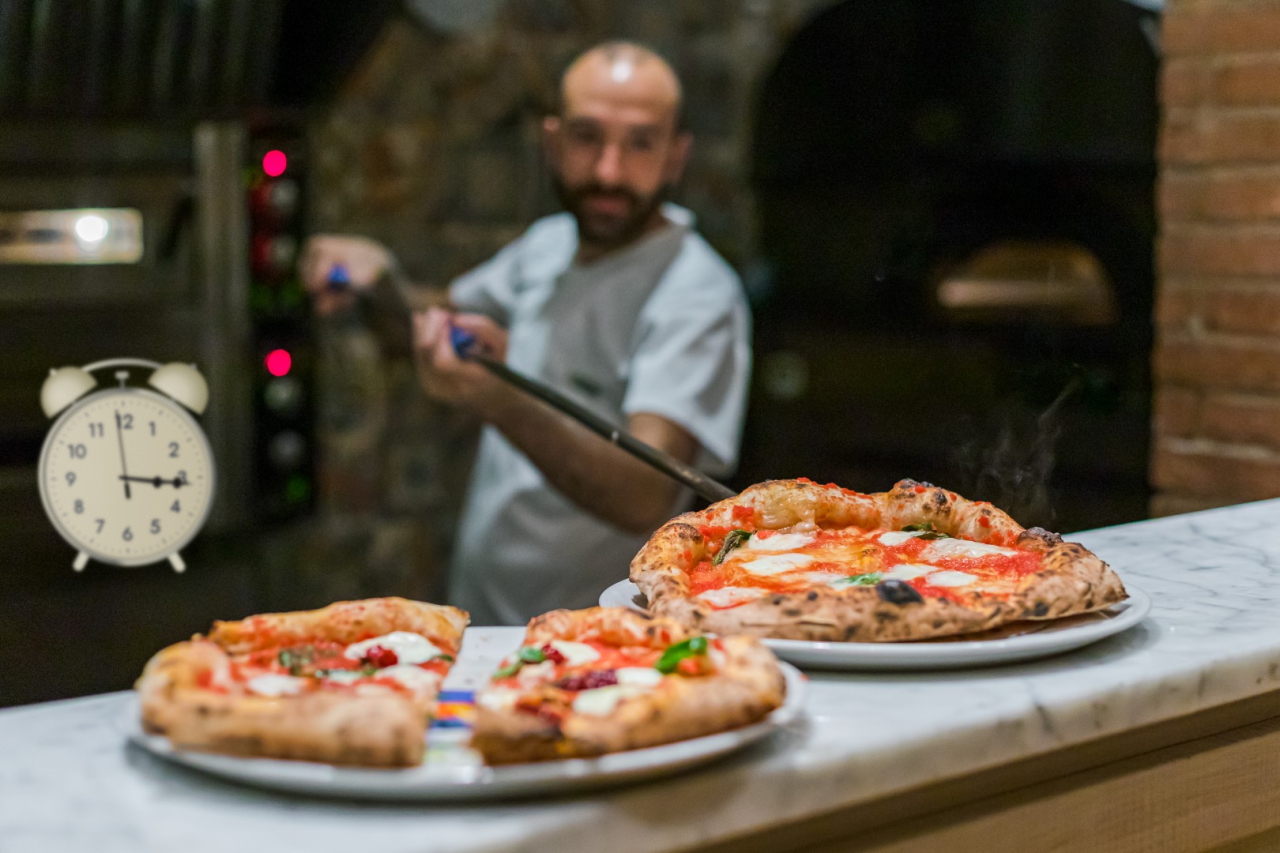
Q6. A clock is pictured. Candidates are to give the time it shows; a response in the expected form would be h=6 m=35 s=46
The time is h=3 m=15 s=59
